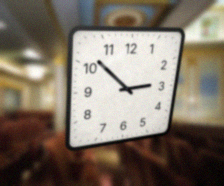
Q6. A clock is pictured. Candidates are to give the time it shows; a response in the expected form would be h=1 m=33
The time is h=2 m=52
